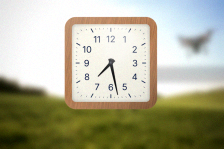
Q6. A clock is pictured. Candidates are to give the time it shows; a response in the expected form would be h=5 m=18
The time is h=7 m=28
